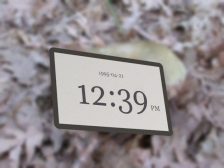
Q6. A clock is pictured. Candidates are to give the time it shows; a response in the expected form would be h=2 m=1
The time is h=12 m=39
